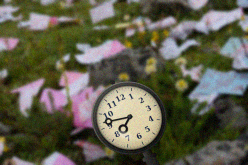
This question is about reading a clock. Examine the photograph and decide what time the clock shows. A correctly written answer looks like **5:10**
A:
**7:47**
